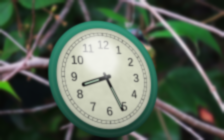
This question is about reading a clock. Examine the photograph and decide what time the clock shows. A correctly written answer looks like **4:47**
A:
**8:26**
